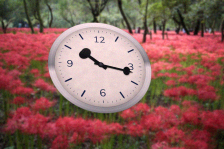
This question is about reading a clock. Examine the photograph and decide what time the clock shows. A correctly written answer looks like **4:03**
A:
**10:17**
